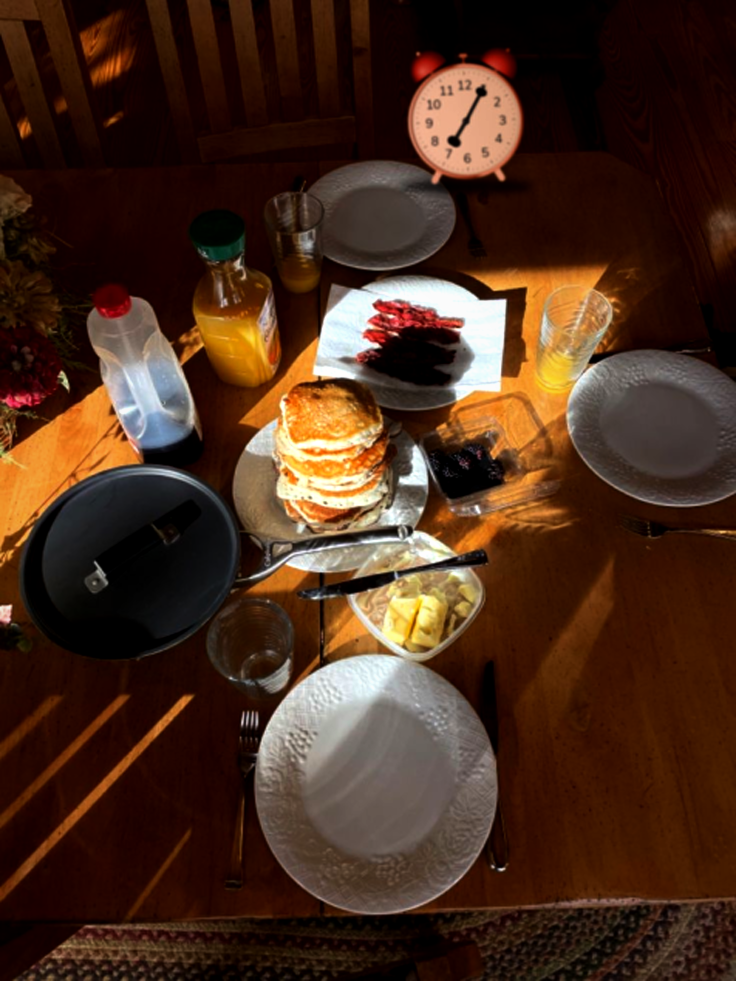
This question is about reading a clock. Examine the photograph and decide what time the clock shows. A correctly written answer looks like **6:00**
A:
**7:05**
